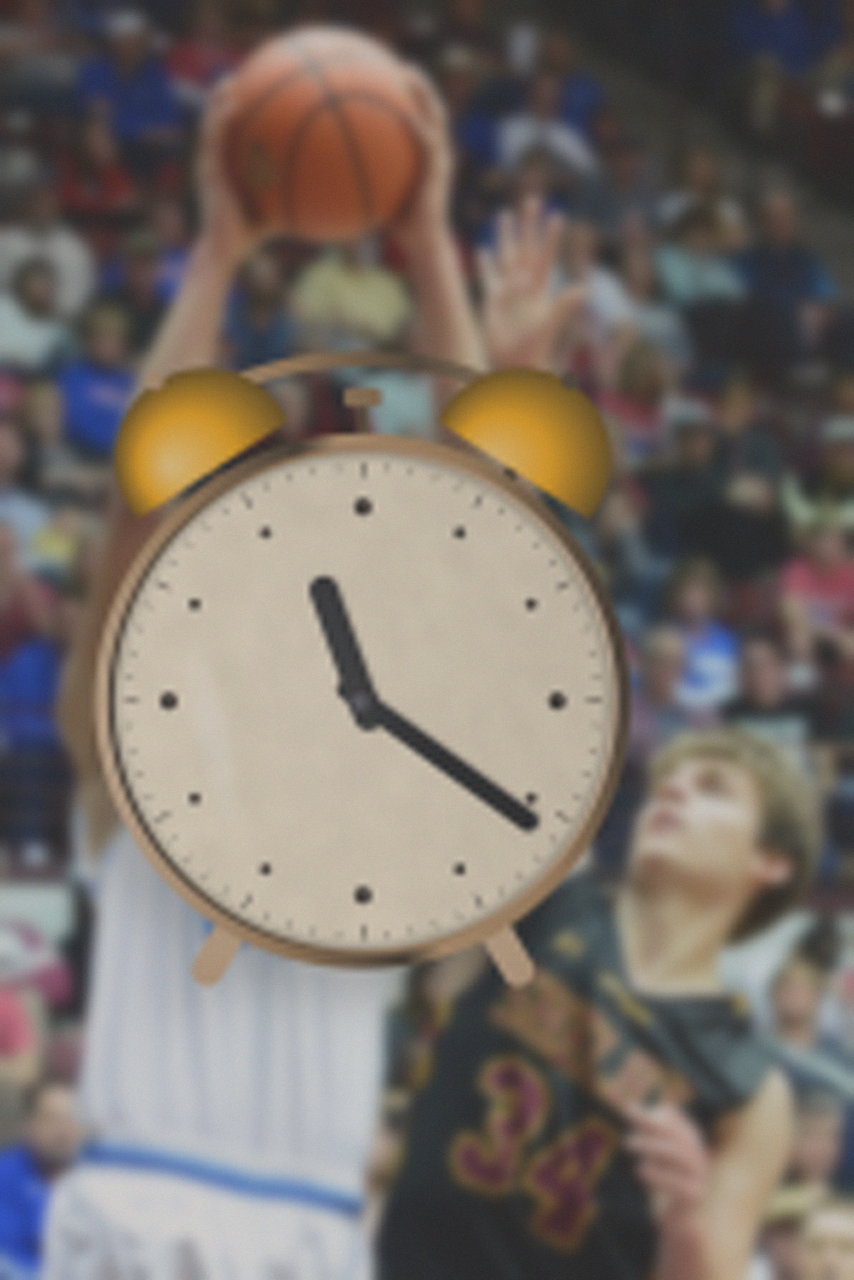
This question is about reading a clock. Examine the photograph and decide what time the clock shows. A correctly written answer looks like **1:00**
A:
**11:21**
